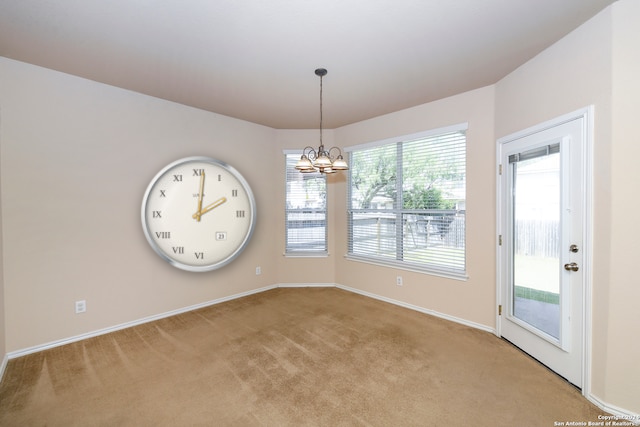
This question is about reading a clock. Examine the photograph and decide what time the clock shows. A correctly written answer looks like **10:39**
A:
**2:01**
